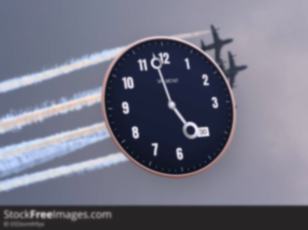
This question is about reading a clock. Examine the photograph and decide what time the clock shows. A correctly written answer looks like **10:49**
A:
**4:58**
